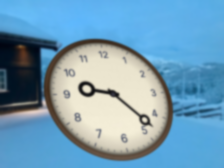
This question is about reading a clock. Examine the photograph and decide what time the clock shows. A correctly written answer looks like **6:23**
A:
**9:23**
